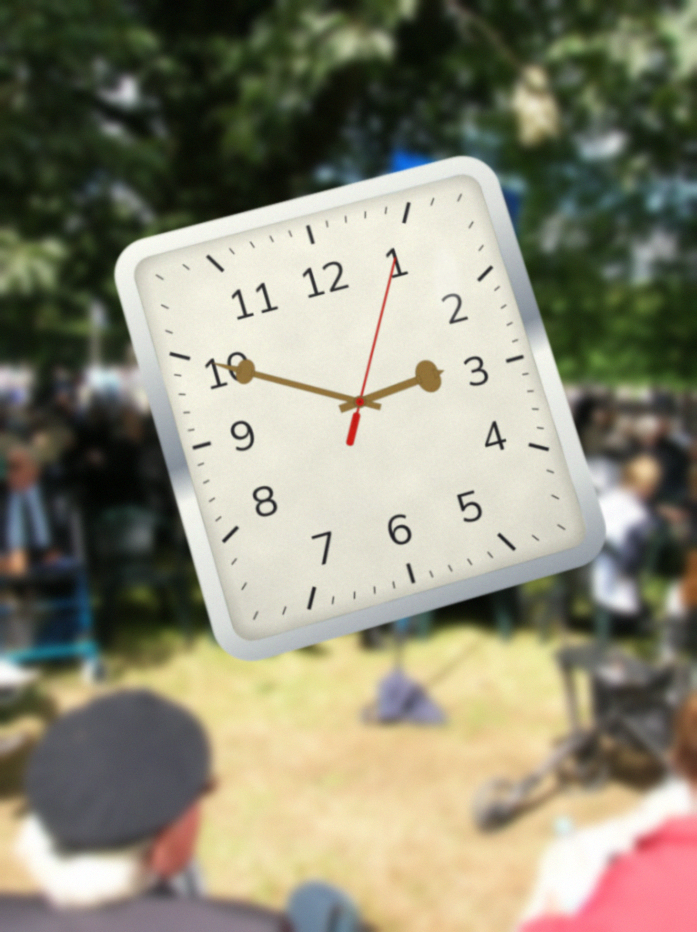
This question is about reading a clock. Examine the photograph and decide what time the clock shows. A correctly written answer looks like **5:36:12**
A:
**2:50:05**
